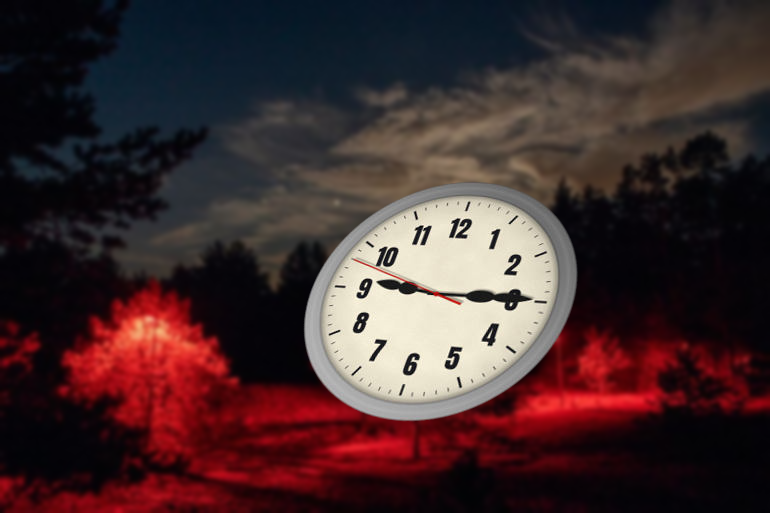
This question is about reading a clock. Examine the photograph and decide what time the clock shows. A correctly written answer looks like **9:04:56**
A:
**9:14:48**
